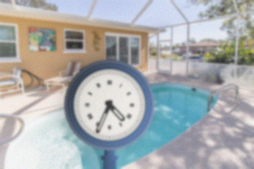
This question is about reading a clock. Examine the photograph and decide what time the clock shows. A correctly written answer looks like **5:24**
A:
**4:34**
